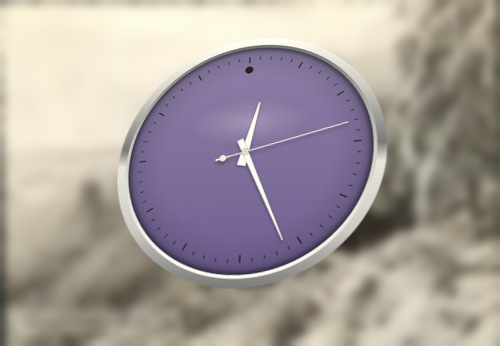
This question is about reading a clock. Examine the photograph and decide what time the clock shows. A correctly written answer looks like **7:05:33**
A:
**12:26:13**
